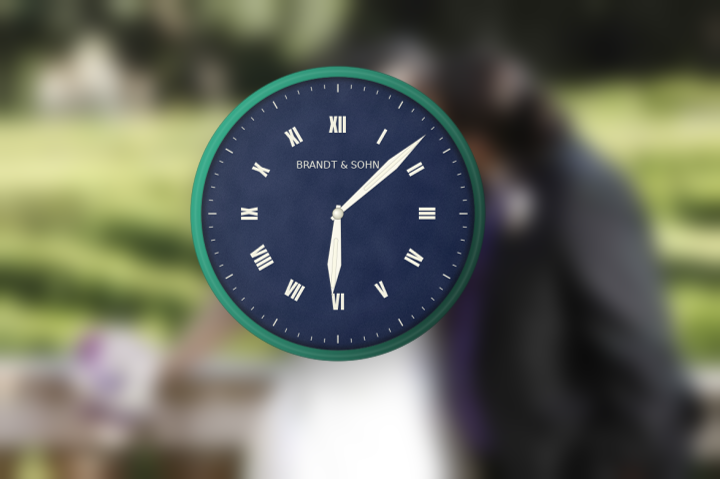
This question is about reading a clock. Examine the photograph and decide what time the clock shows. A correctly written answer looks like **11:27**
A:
**6:08**
